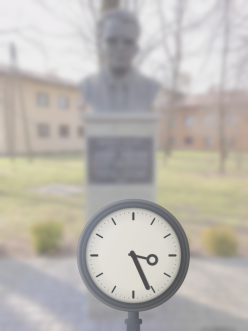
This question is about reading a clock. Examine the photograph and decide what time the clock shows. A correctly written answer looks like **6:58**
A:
**3:26**
